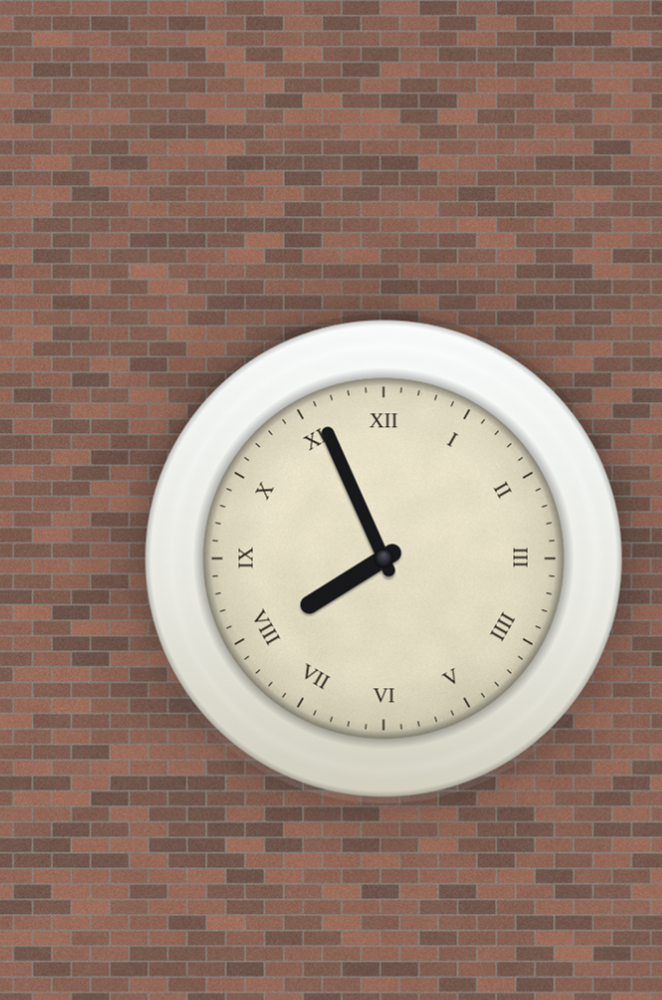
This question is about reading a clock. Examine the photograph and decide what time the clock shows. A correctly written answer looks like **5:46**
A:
**7:56**
